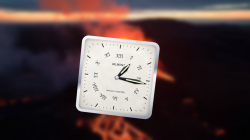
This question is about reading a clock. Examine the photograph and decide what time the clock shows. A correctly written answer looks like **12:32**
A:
**1:16**
